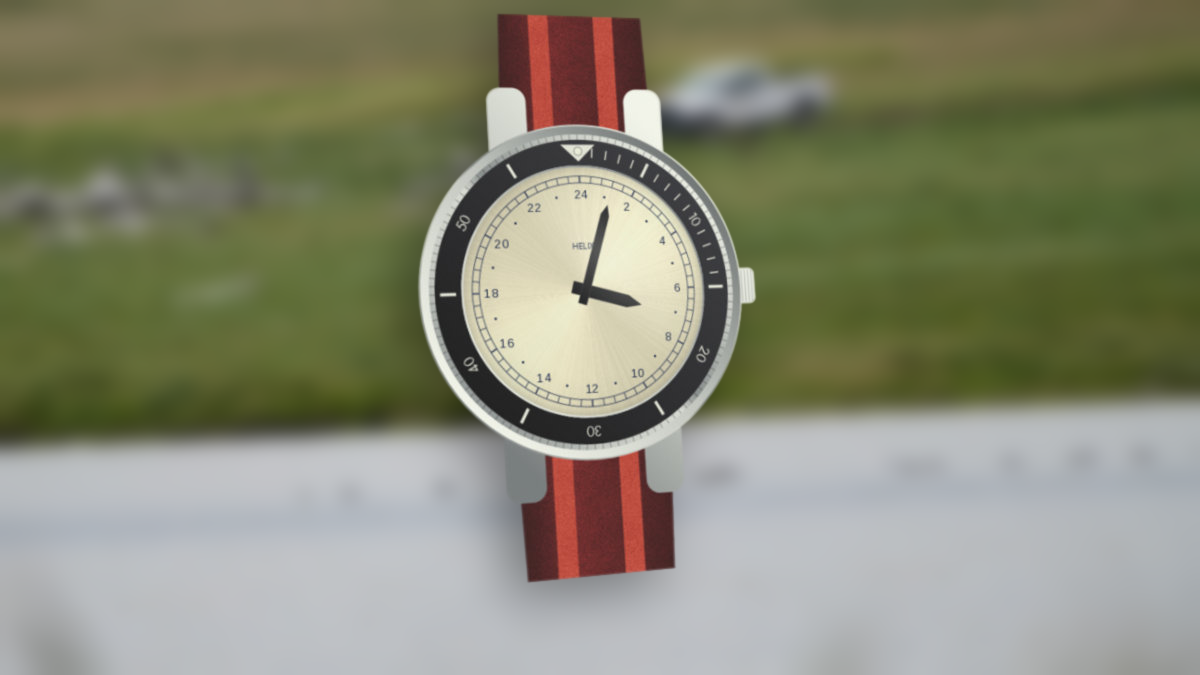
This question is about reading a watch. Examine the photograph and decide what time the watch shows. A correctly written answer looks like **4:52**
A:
**7:03**
